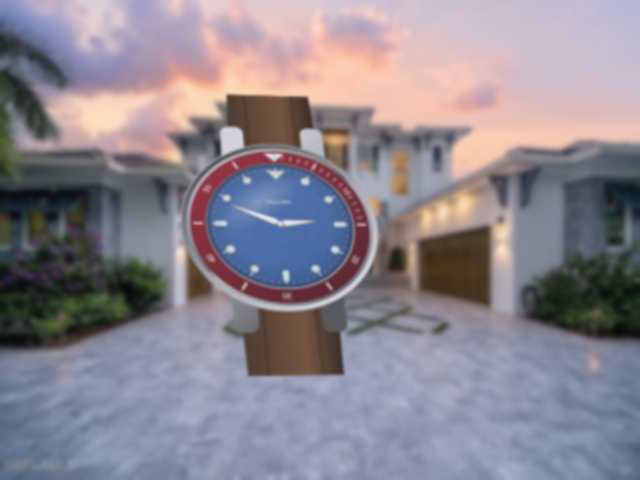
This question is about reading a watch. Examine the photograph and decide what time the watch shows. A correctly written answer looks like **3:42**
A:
**2:49**
